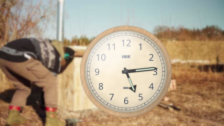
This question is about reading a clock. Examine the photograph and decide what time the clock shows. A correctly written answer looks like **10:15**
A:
**5:14**
